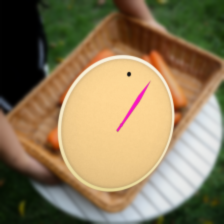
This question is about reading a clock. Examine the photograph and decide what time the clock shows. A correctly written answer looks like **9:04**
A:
**1:05**
